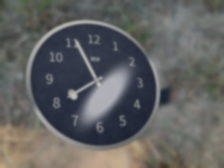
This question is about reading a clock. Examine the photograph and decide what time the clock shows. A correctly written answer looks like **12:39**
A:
**7:56**
